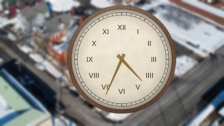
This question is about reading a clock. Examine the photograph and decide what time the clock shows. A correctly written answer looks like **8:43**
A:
**4:34**
